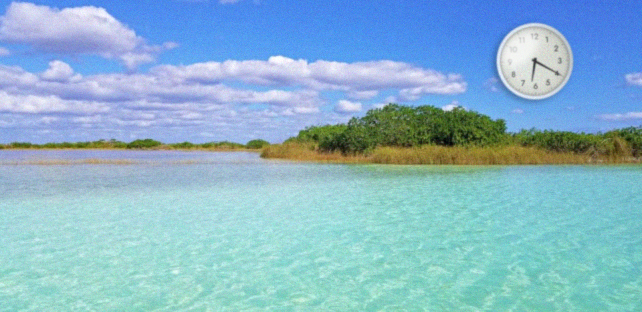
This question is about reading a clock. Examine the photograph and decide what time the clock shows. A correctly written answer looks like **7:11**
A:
**6:20**
